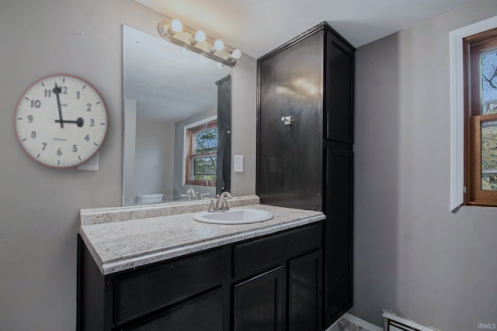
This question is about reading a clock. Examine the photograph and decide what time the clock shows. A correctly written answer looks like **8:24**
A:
**2:58**
